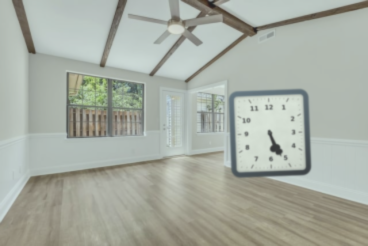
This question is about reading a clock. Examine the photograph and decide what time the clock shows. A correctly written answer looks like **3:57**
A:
**5:26**
